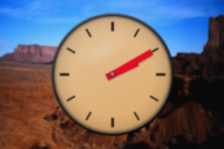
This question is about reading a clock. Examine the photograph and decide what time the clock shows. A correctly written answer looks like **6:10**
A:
**2:10**
